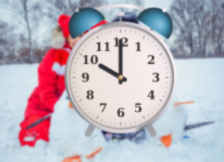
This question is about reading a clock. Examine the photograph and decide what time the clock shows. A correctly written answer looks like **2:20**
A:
**10:00**
